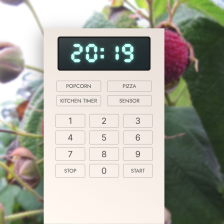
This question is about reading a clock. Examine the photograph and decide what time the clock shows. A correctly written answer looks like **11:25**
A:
**20:19**
